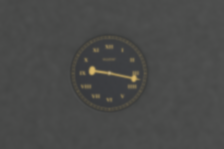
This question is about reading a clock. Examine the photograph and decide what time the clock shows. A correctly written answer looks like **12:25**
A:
**9:17**
